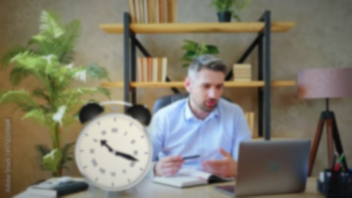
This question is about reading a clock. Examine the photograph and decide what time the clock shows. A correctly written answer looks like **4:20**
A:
**10:18**
